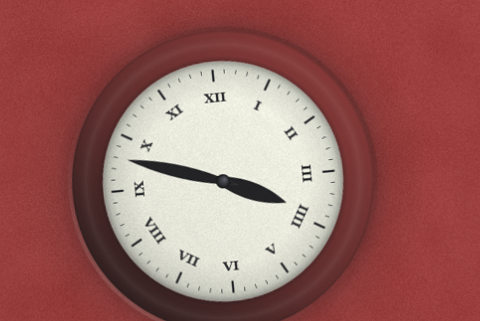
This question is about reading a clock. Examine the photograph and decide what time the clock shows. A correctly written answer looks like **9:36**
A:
**3:48**
